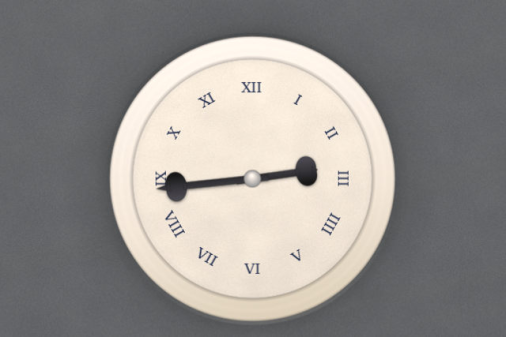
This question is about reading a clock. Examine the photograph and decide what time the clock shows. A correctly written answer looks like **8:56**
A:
**2:44**
